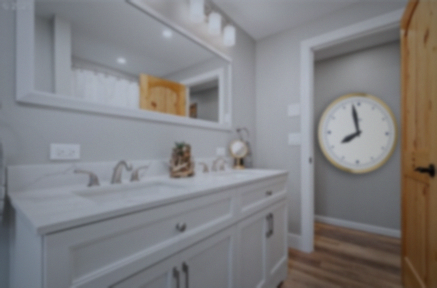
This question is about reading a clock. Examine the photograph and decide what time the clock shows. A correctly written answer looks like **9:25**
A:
**7:58**
